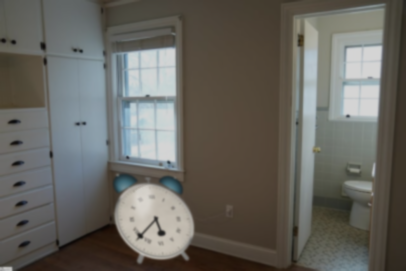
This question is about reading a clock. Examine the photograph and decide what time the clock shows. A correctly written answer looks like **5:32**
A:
**5:38**
